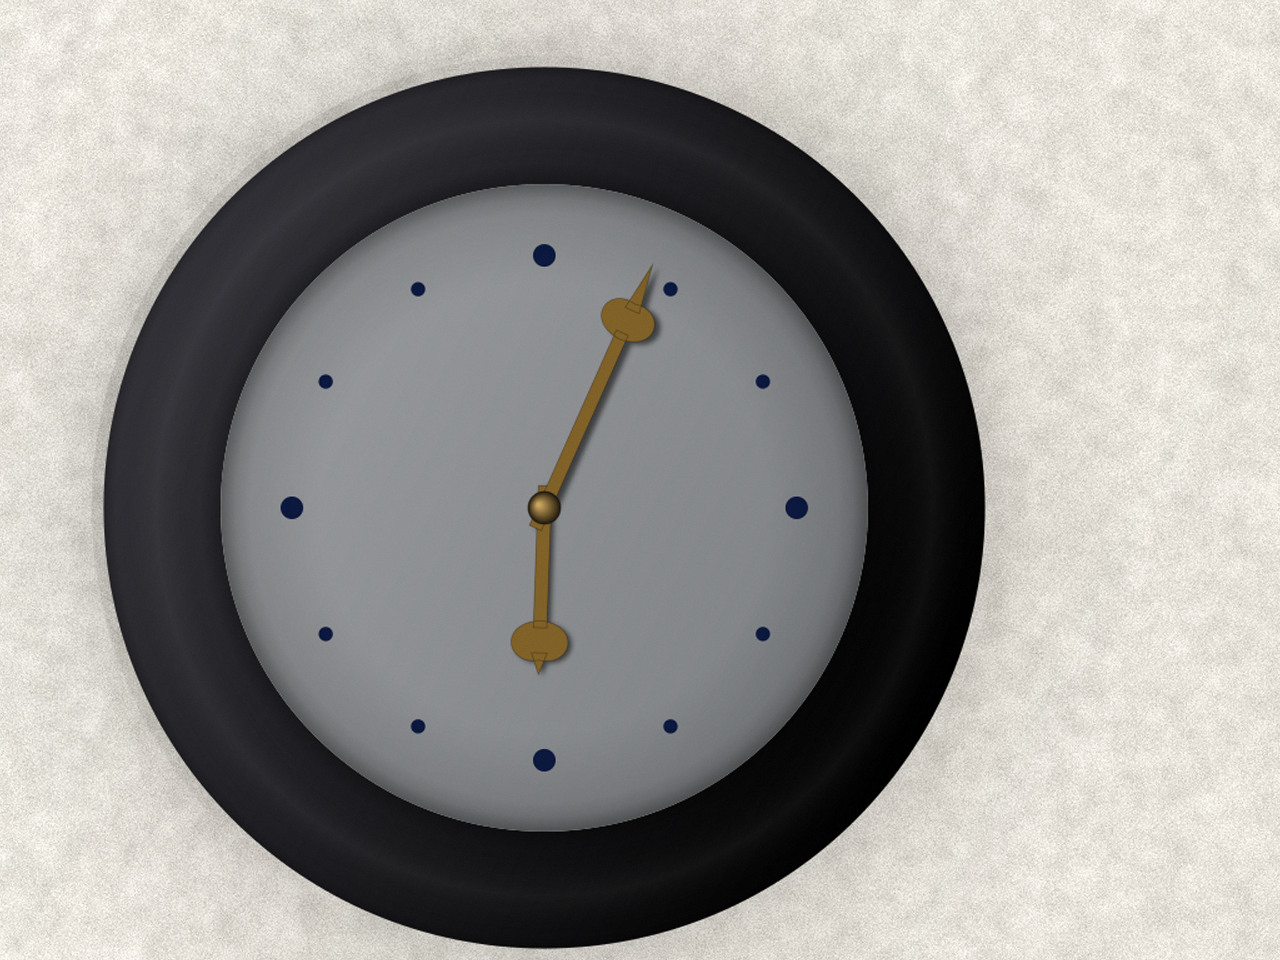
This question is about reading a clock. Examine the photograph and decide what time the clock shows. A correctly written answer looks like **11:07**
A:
**6:04**
